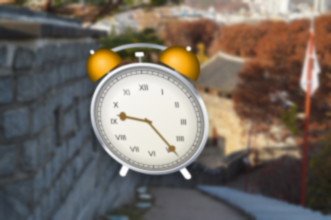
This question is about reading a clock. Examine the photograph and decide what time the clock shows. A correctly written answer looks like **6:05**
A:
**9:24**
